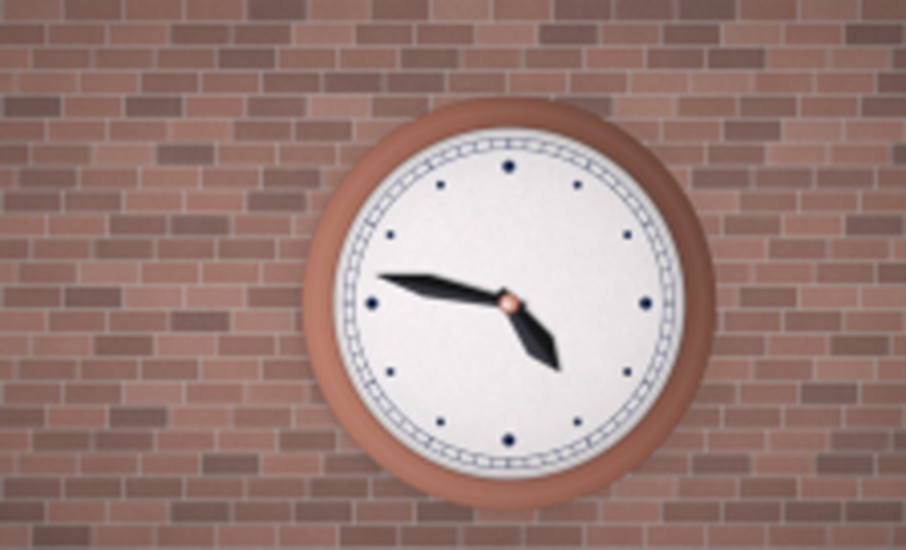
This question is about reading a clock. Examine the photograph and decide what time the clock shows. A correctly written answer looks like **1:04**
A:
**4:47**
